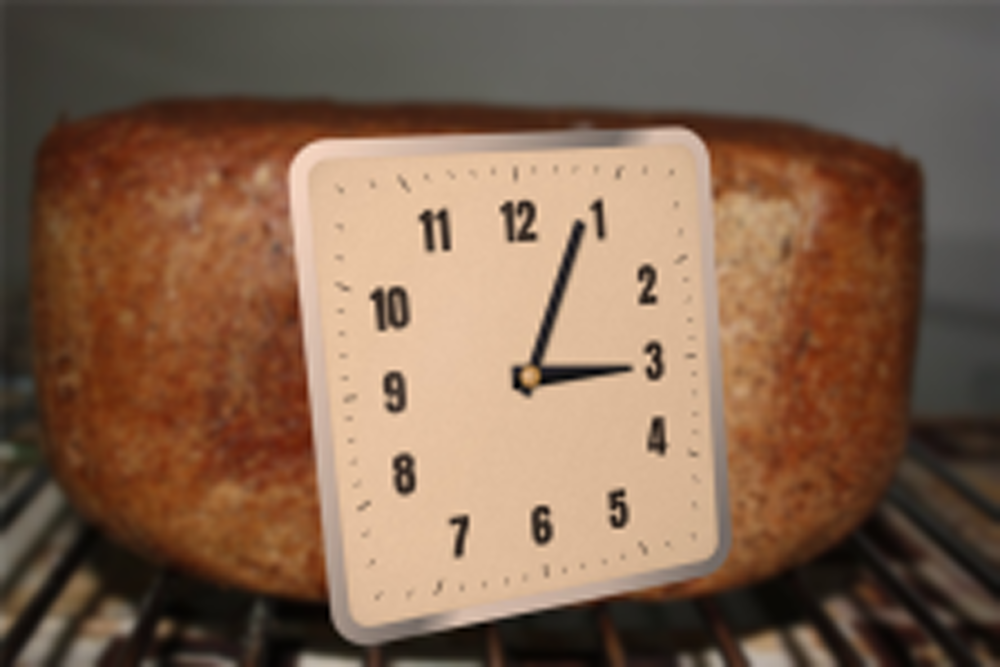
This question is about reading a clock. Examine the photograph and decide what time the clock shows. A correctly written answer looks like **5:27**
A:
**3:04**
